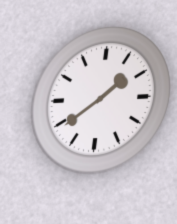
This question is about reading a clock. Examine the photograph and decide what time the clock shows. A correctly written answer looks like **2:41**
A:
**1:39**
